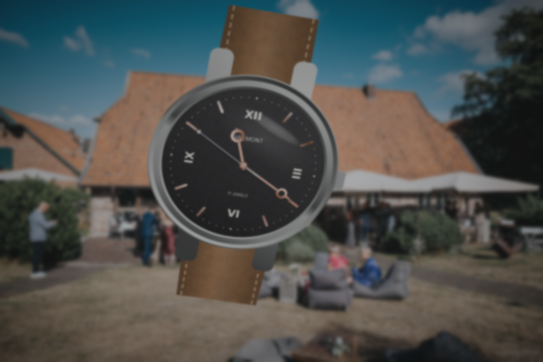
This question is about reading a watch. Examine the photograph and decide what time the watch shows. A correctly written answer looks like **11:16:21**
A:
**11:19:50**
